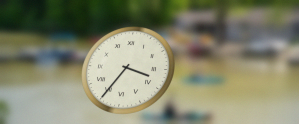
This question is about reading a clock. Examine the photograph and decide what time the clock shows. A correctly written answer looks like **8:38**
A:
**3:35**
